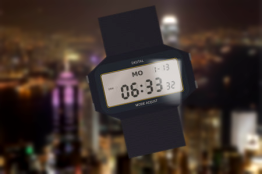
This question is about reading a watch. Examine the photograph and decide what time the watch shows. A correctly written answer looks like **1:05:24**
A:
**6:33:32**
